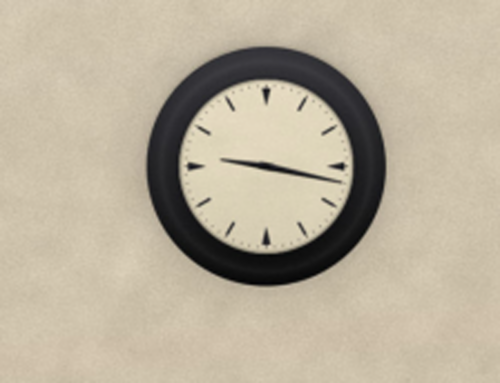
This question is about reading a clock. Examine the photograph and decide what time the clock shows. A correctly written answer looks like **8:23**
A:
**9:17**
